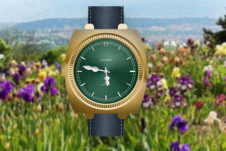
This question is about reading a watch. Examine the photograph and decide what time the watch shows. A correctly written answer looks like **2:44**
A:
**5:47**
